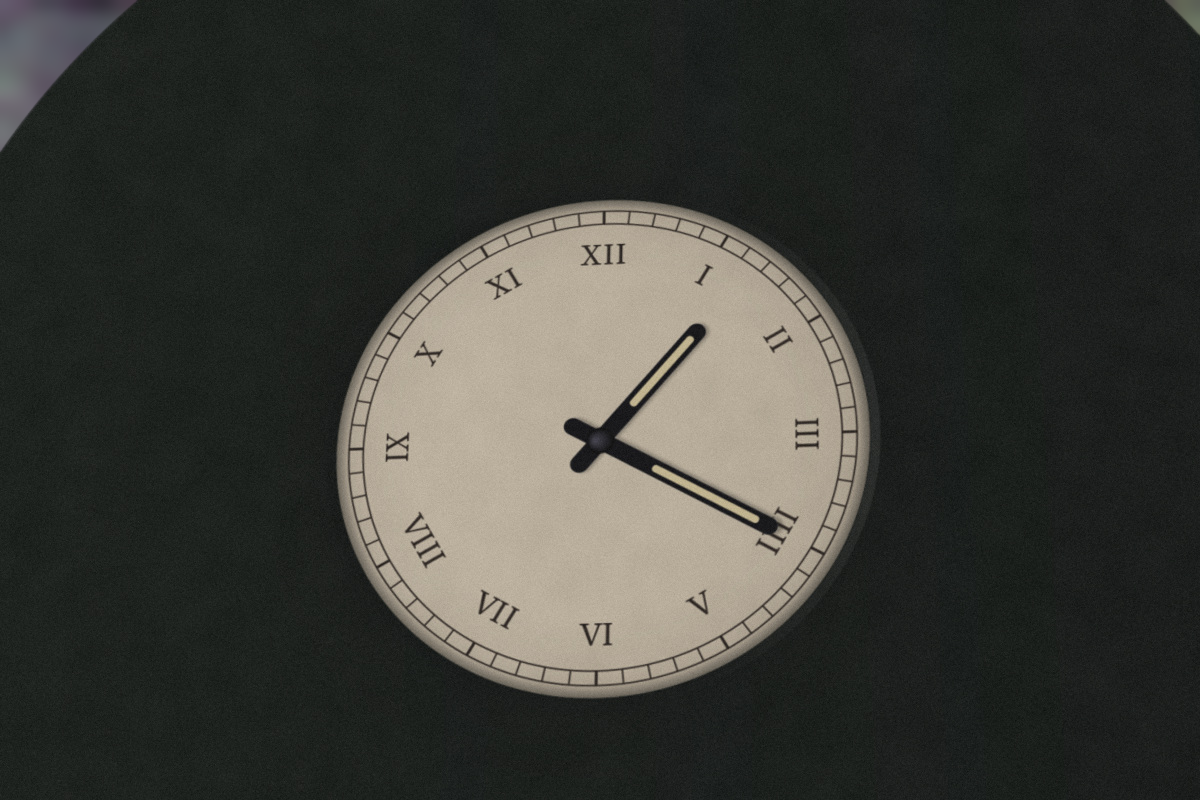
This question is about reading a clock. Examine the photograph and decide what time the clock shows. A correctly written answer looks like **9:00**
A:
**1:20**
